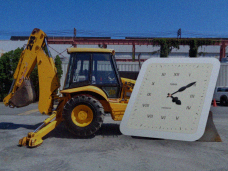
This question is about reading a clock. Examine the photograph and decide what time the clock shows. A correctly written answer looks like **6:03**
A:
**4:09**
